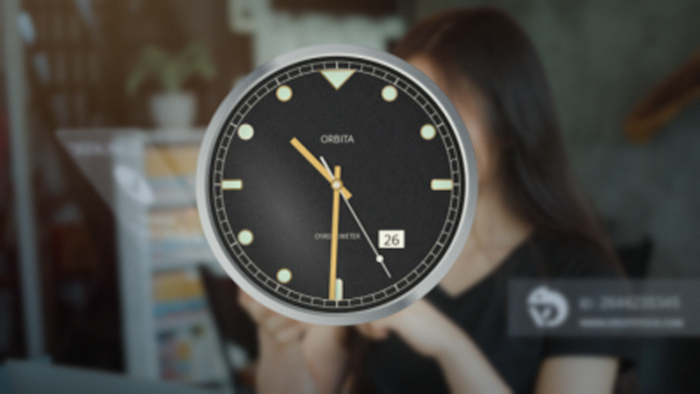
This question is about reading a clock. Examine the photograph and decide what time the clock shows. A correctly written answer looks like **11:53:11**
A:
**10:30:25**
